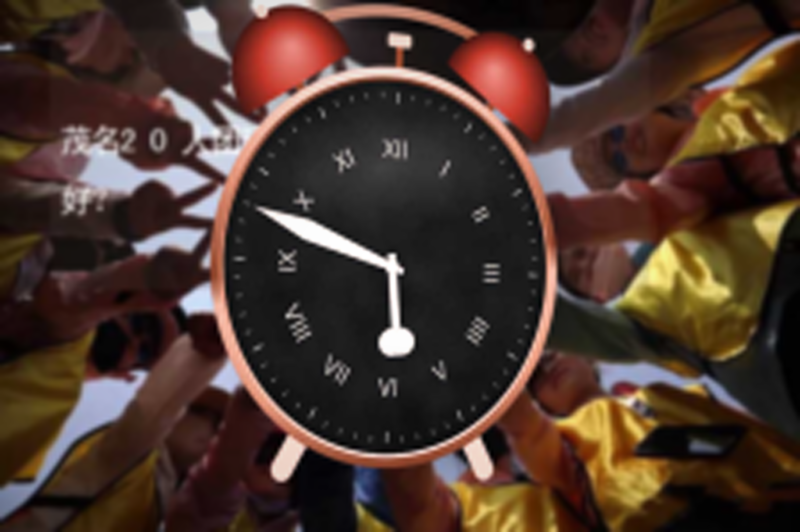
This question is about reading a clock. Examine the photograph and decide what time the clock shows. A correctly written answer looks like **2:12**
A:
**5:48**
